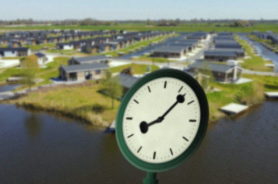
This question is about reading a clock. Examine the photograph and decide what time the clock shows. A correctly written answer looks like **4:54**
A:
**8:07**
